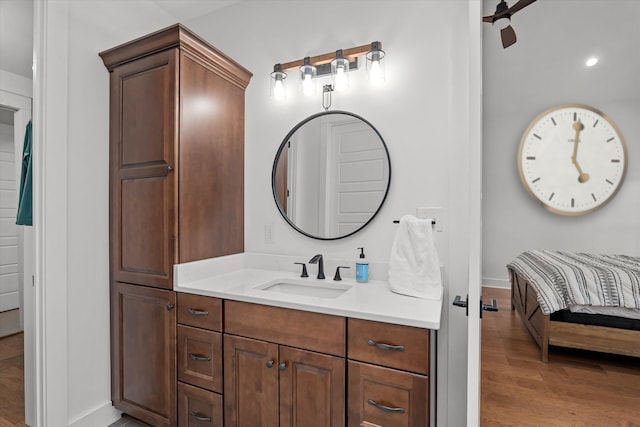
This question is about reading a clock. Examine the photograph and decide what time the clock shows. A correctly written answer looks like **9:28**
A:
**5:01**
